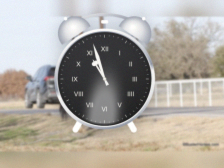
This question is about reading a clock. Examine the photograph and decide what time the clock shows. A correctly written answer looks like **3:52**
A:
**10:57**
